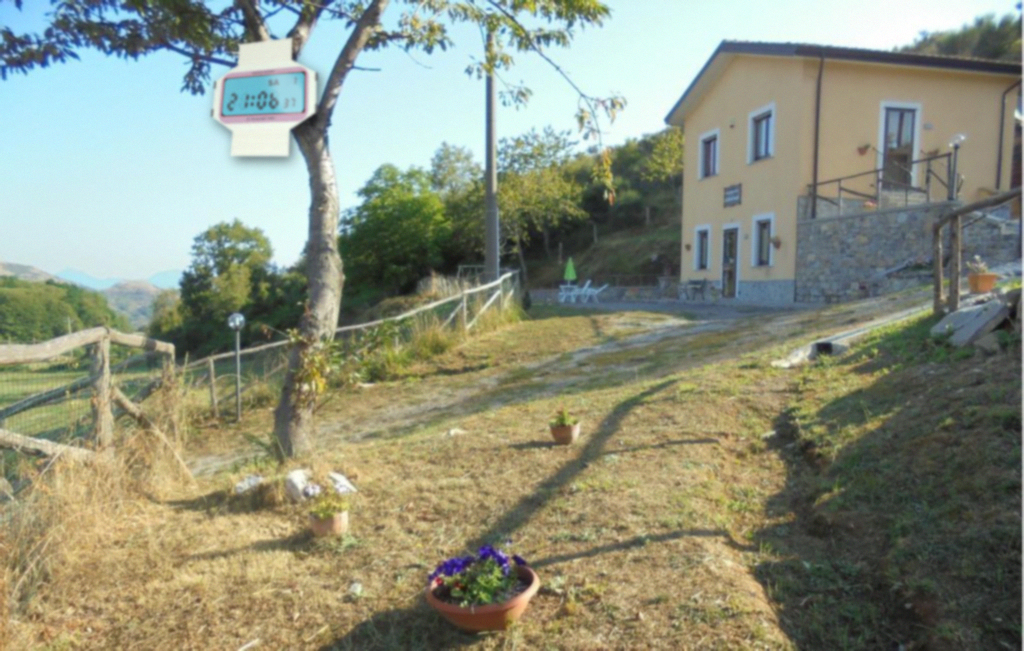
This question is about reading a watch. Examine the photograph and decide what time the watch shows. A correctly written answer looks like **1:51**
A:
**21:06**
